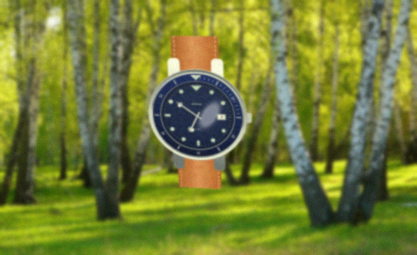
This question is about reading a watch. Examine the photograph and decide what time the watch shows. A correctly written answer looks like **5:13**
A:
**6:51**
